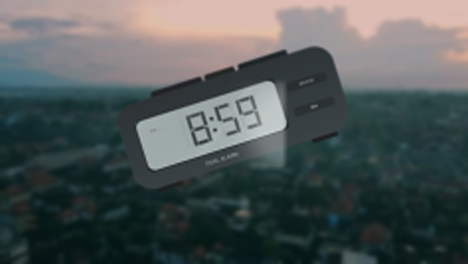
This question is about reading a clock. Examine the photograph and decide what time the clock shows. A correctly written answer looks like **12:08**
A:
**8:59**
